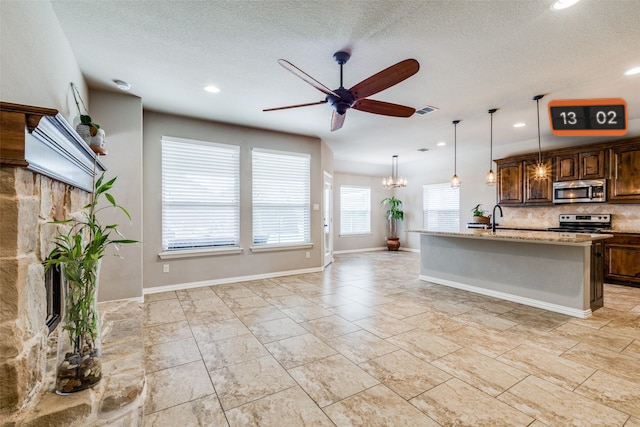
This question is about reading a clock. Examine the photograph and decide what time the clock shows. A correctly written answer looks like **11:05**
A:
**13:02**
